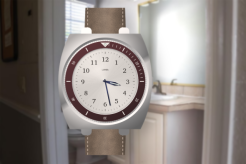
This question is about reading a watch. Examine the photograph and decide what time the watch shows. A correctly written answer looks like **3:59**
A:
**3:28**
